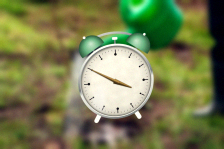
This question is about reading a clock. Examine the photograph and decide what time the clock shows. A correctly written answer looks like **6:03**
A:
**3:50**
